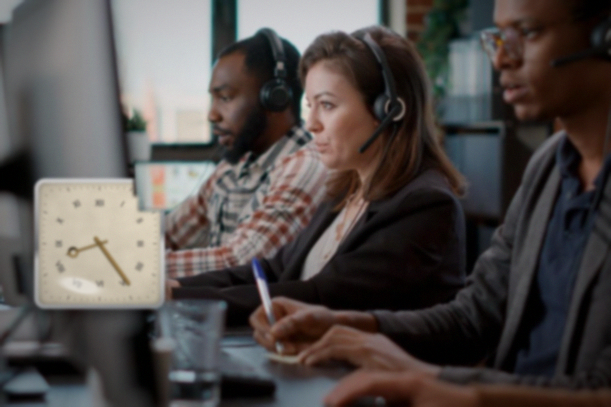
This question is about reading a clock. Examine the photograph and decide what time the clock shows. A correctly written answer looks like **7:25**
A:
**8:24**
